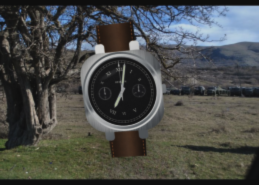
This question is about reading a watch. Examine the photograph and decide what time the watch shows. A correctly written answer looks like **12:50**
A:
**7:02**
